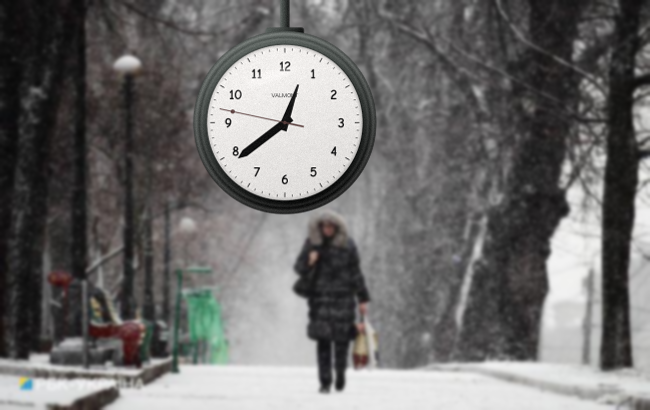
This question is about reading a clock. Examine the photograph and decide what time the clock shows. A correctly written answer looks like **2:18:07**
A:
**12:38:47**
